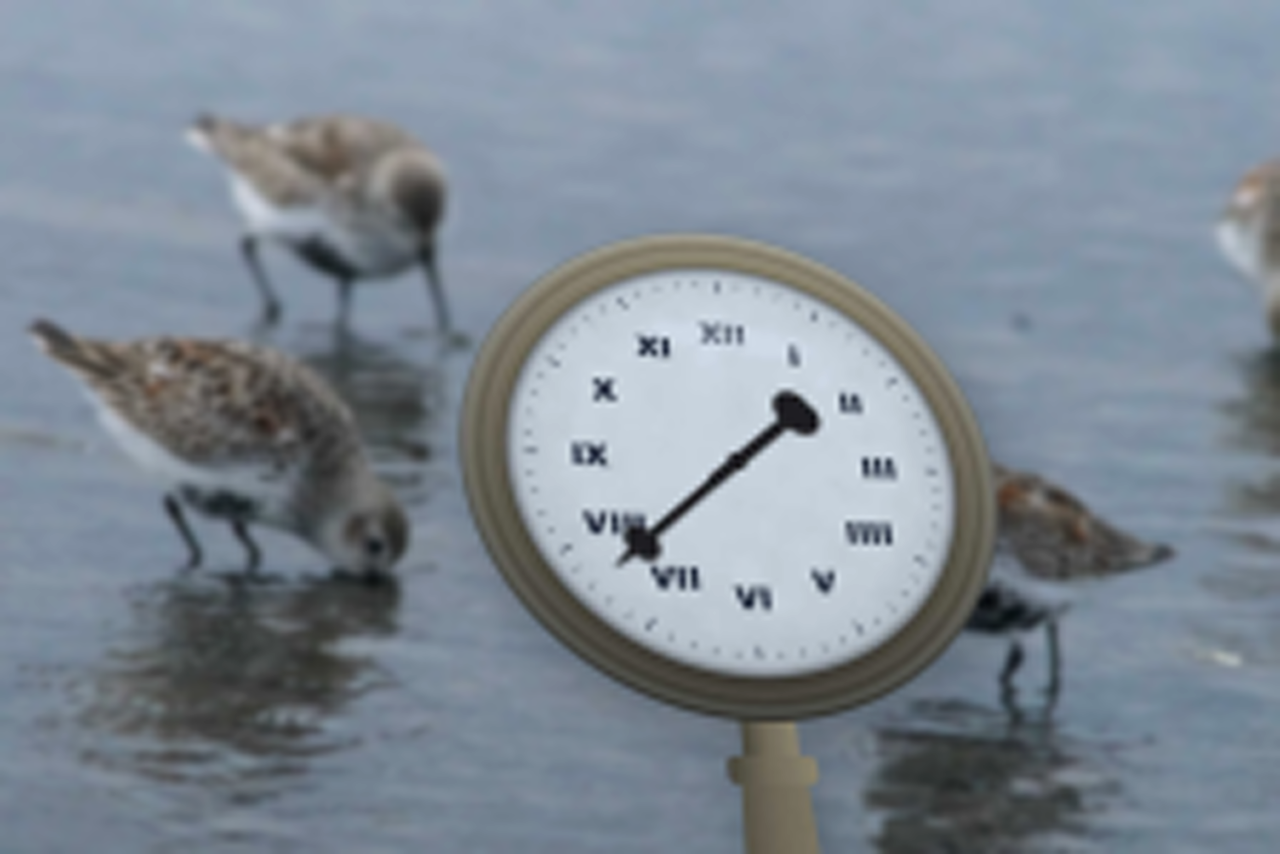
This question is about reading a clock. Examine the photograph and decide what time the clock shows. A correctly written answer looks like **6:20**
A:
**1:38**
